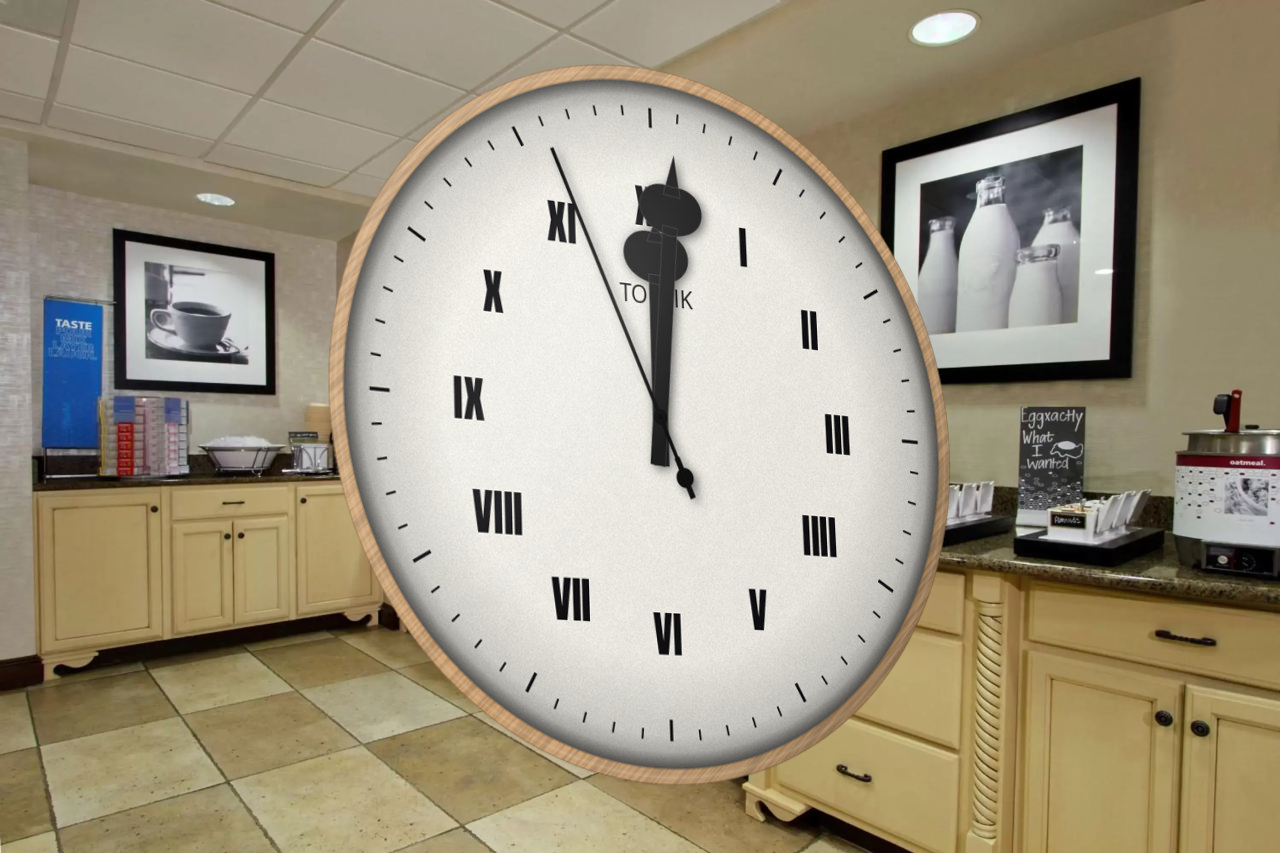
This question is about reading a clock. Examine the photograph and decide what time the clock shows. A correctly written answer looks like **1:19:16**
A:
**12:00:56**
